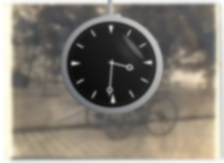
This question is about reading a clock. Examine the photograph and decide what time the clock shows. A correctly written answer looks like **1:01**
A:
**3:31**
